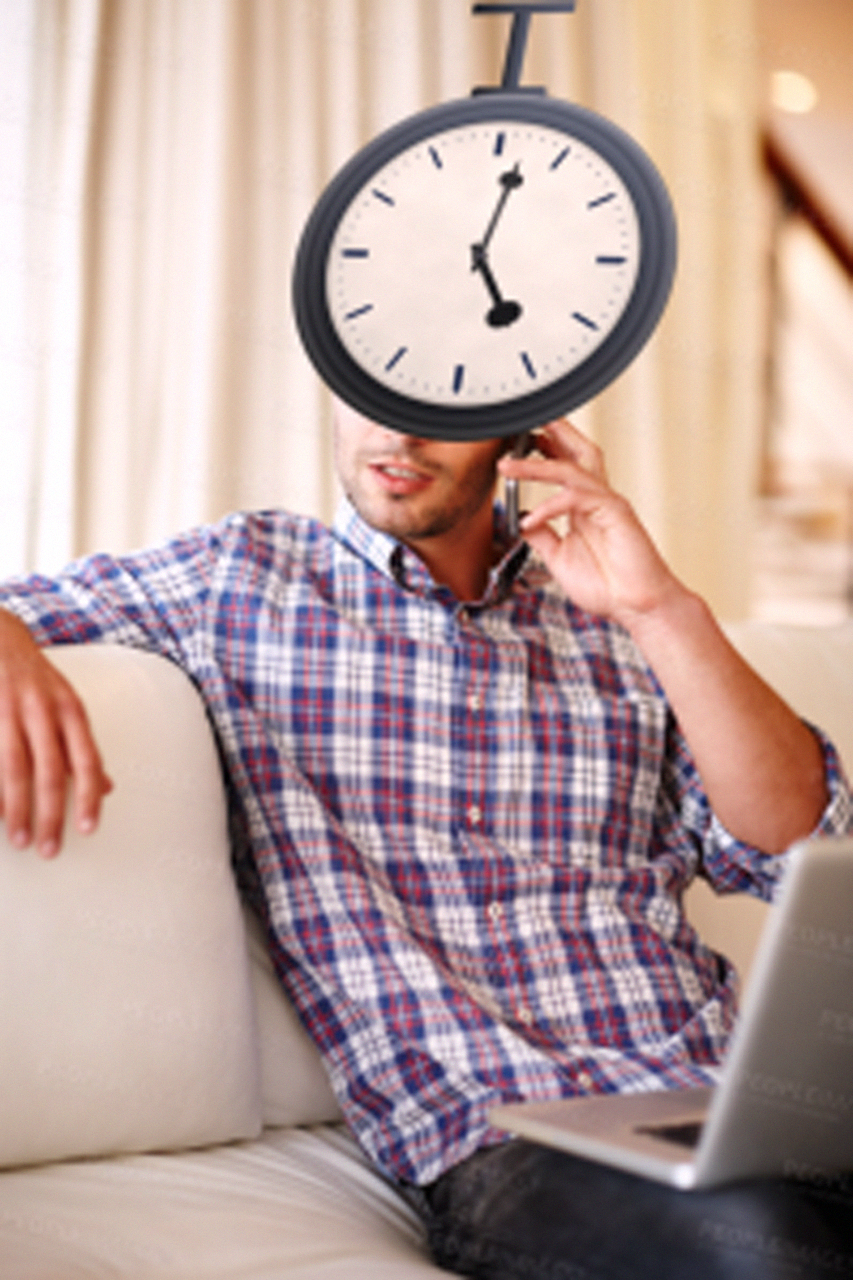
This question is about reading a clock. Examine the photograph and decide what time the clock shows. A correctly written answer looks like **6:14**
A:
**5:02**
